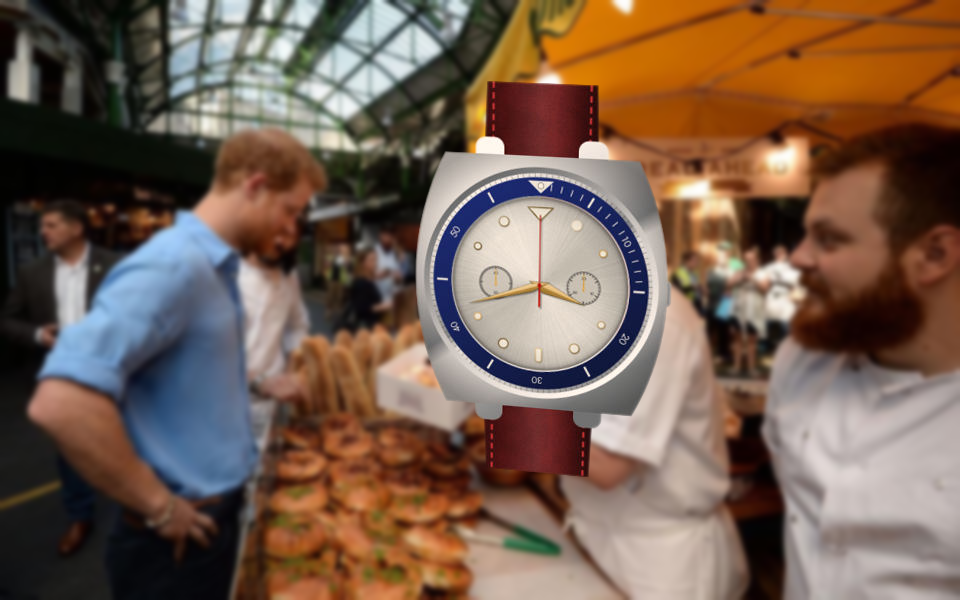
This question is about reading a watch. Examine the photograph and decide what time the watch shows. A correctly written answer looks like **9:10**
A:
**3:42**
